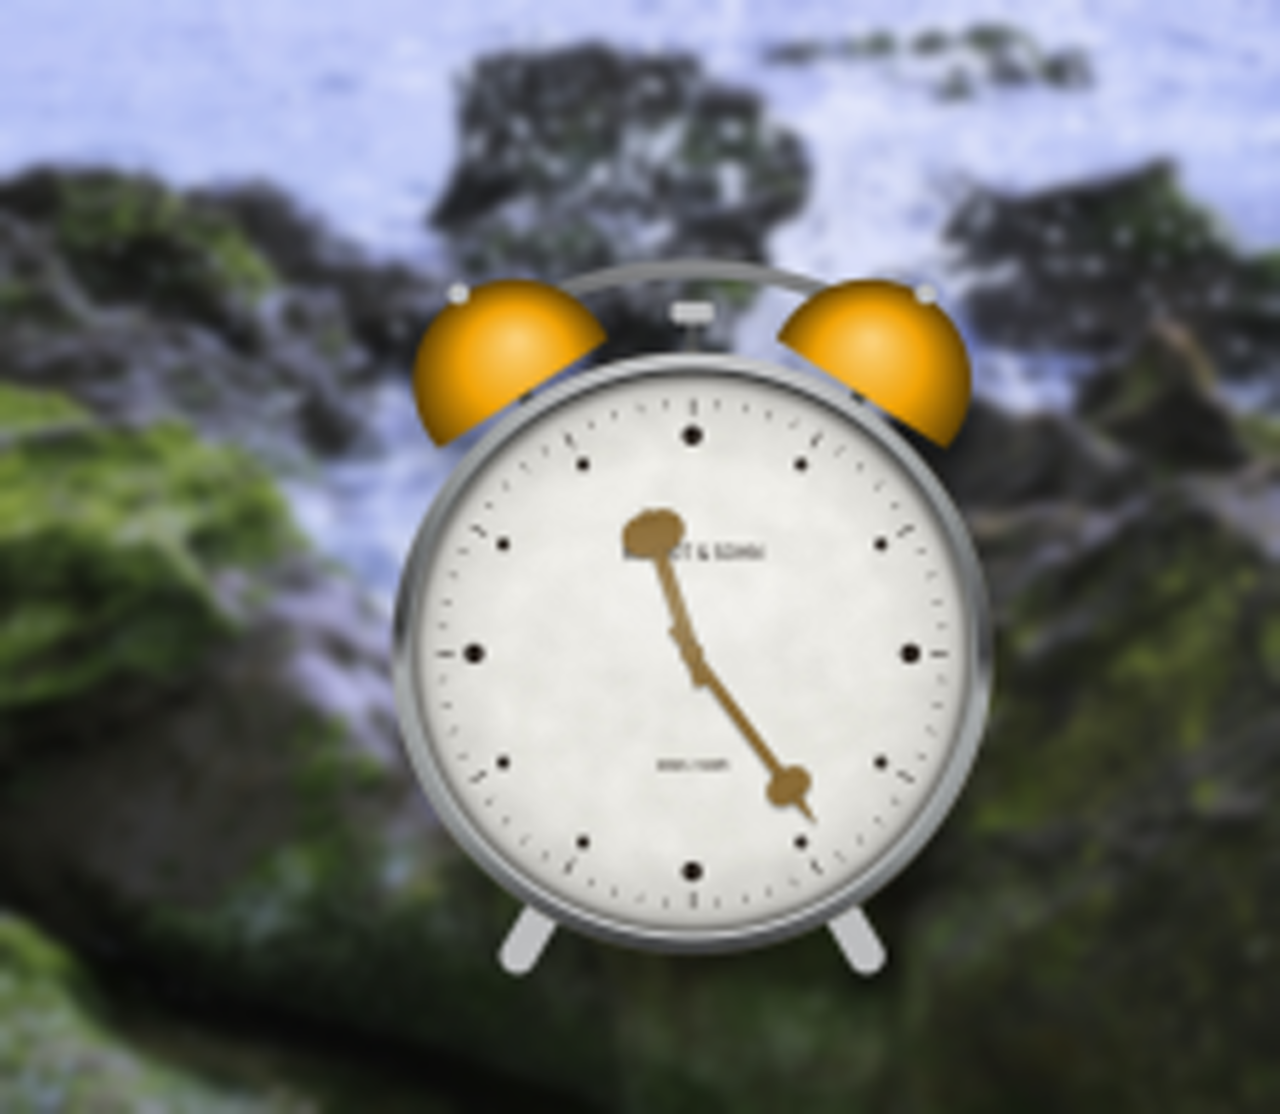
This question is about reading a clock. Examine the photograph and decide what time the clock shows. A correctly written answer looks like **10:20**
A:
**11:24**
